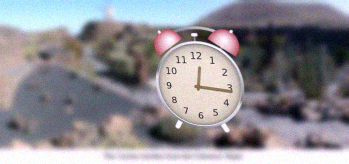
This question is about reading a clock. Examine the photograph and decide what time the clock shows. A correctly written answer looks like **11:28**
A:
**12:16**
